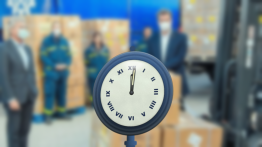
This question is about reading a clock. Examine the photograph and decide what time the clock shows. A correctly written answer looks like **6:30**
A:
**12:01**
